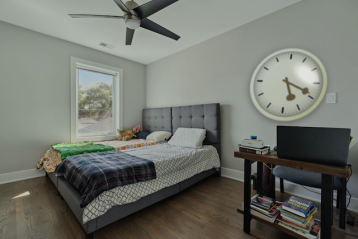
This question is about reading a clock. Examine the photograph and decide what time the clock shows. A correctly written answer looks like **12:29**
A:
**5:19**
